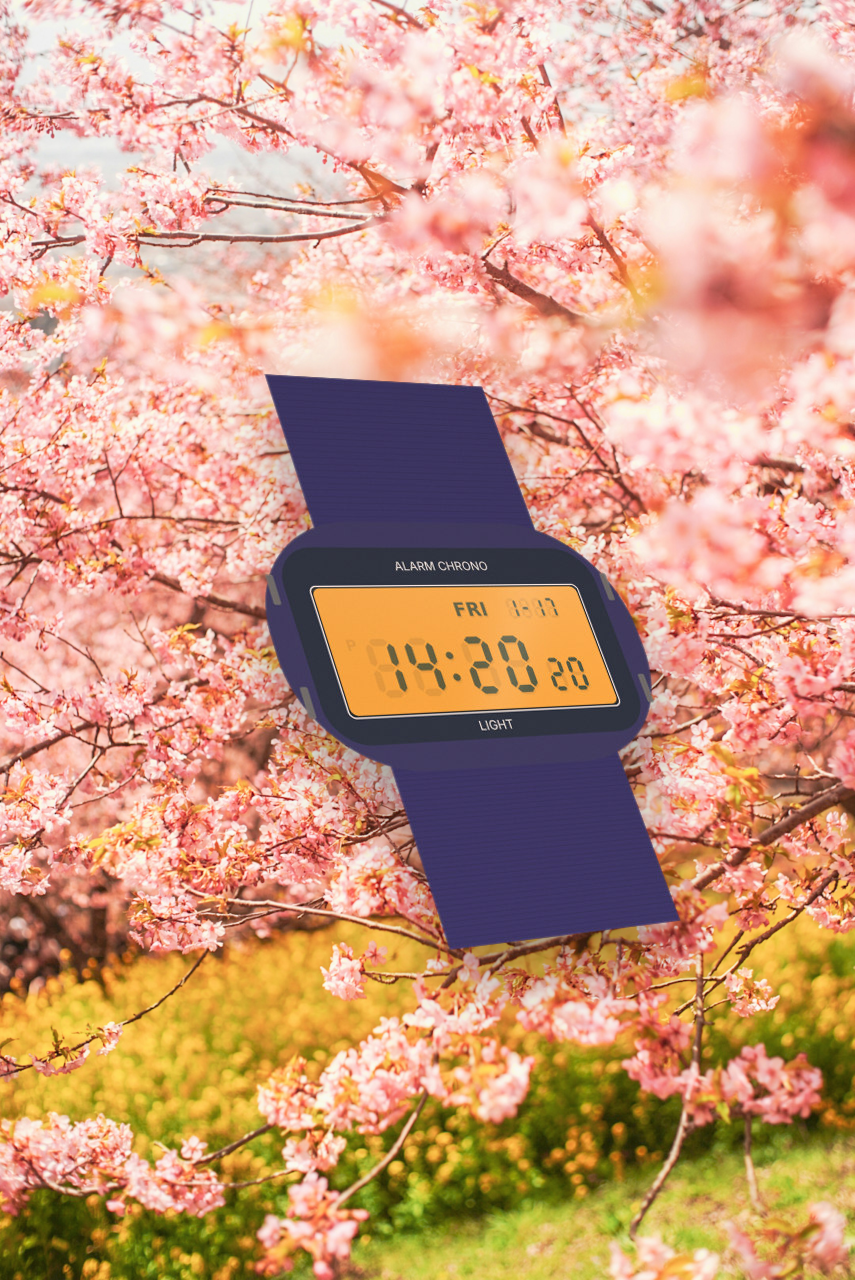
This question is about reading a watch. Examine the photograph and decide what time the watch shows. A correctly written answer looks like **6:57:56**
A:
**14:20:20**
